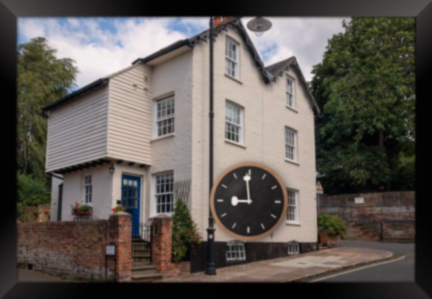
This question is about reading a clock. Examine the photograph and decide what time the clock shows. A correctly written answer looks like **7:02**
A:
**8:59**
